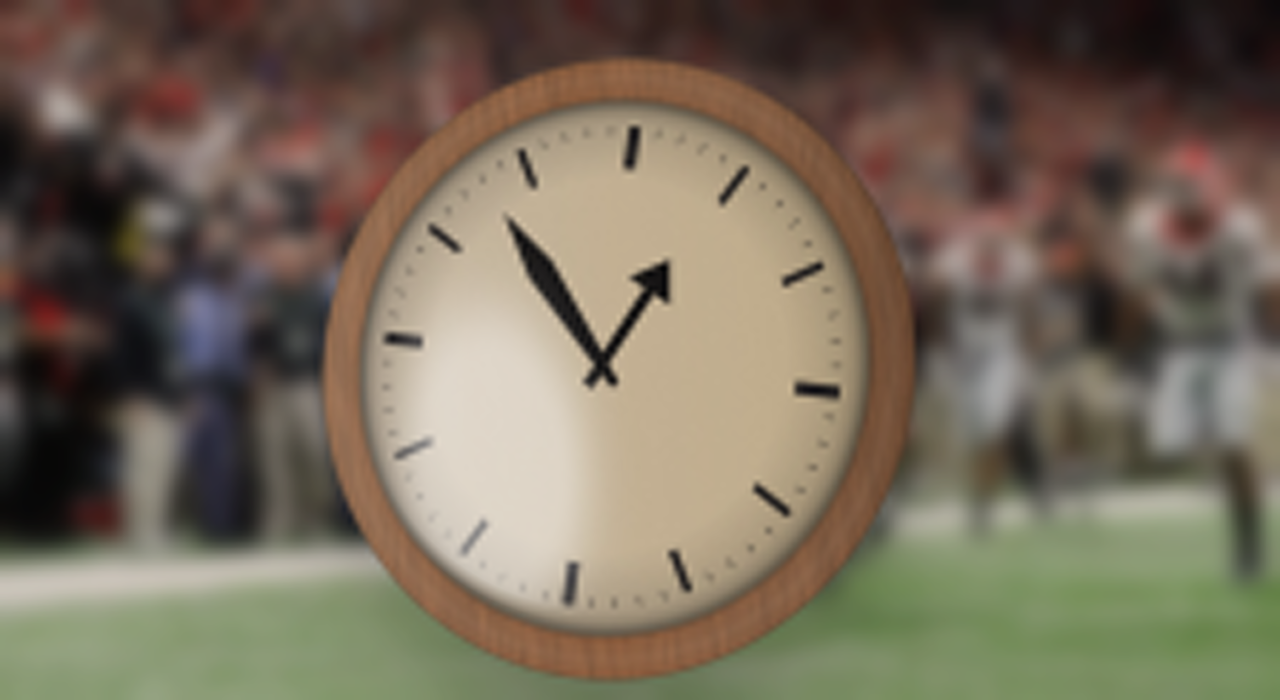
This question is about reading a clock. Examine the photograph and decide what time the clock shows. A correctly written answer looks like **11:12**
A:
**12:53**
